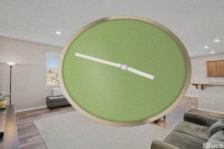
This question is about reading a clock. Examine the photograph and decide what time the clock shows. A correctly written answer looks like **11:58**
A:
**3:48**
